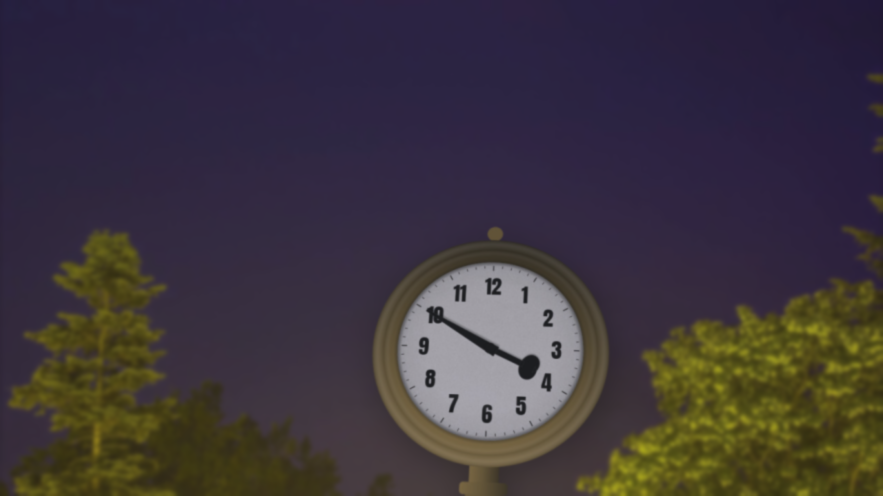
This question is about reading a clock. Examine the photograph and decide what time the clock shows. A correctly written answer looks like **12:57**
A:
**3:50**
